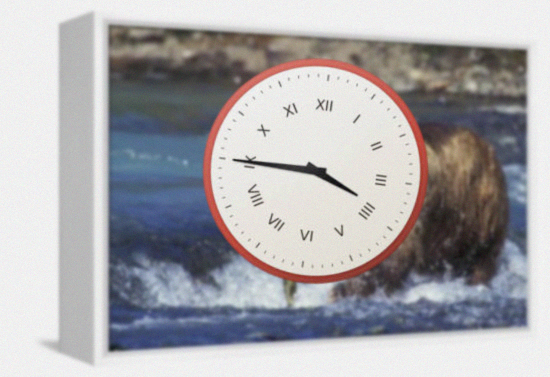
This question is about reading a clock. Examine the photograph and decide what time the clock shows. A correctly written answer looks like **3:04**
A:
**3:45**
